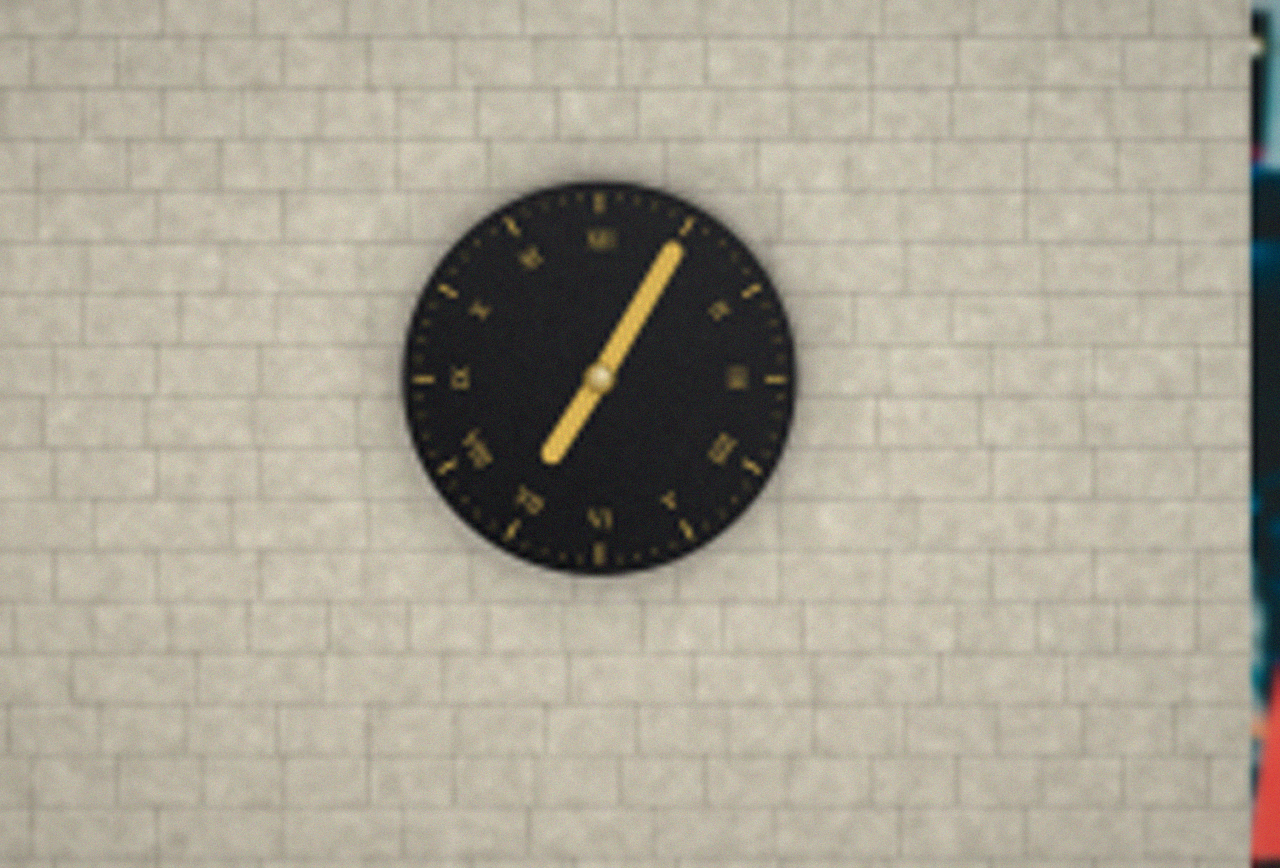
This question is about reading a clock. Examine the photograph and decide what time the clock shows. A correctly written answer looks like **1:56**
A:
**7:05**
